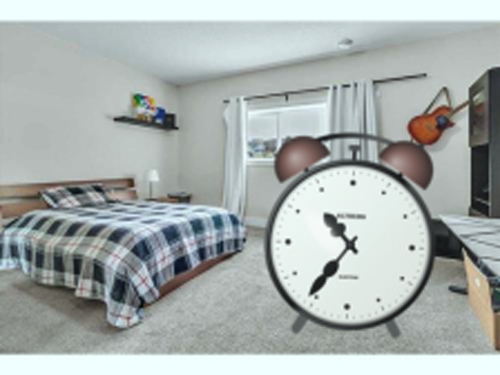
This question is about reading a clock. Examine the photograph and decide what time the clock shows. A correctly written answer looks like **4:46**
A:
**10:36**
